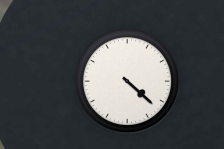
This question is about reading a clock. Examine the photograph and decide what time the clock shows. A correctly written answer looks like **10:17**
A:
**4:22**
